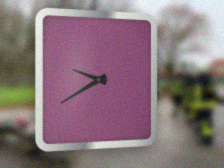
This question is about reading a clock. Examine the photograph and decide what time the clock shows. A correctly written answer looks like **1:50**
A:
**9:40**
